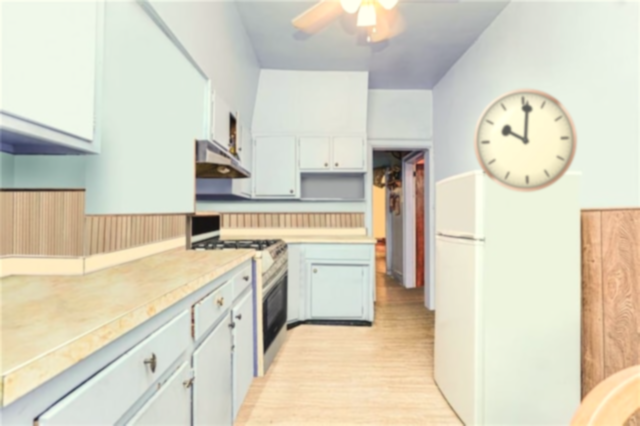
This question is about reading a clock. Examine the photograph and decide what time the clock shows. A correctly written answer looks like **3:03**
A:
**10:01**
